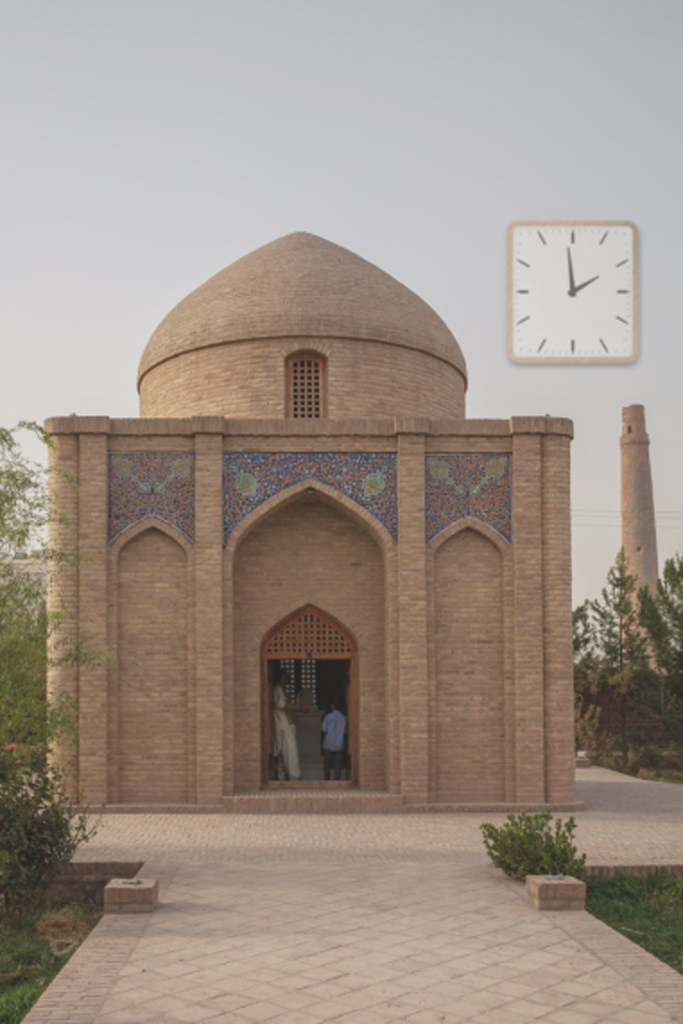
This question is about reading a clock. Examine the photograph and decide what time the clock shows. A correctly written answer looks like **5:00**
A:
**1:59**
